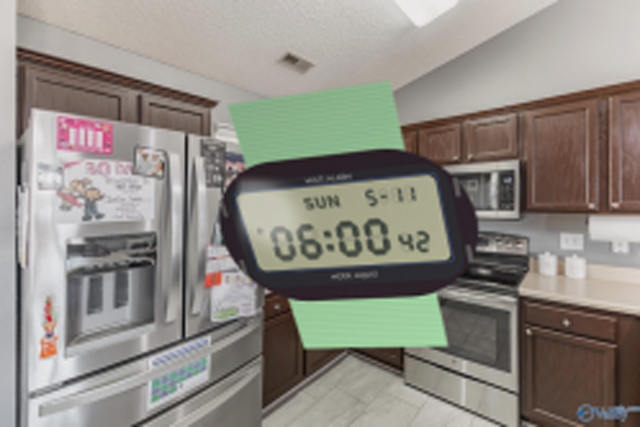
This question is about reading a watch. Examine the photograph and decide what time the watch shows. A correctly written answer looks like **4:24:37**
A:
**6:00:42**
